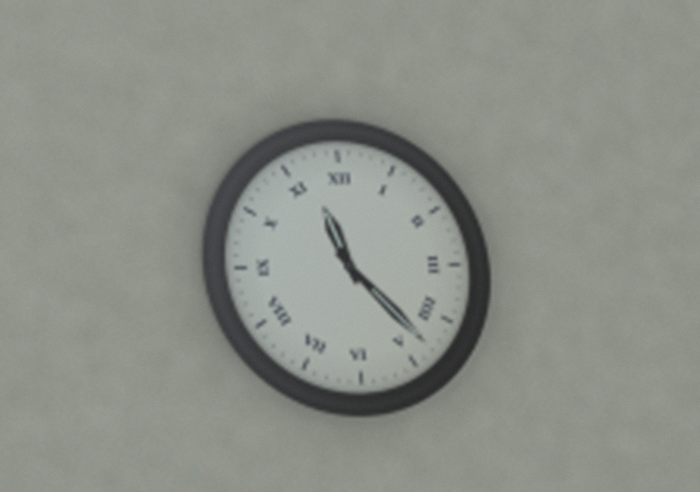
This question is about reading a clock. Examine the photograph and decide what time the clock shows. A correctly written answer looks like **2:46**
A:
**11:23**
